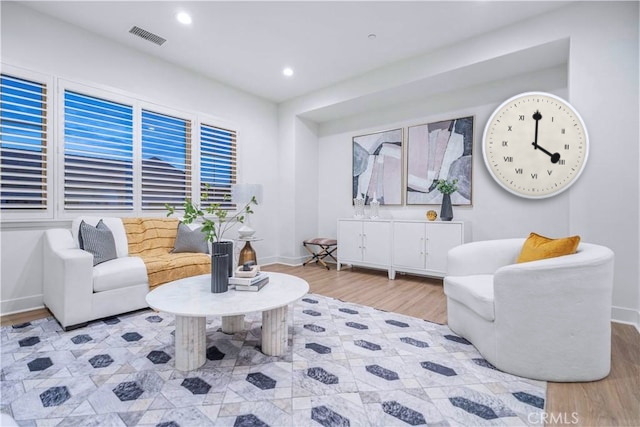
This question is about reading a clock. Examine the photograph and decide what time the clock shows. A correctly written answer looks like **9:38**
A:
**4:00**
